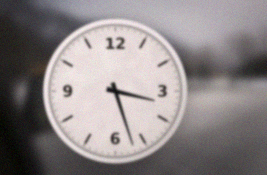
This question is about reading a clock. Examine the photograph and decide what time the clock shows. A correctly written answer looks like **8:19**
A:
**3:27**
